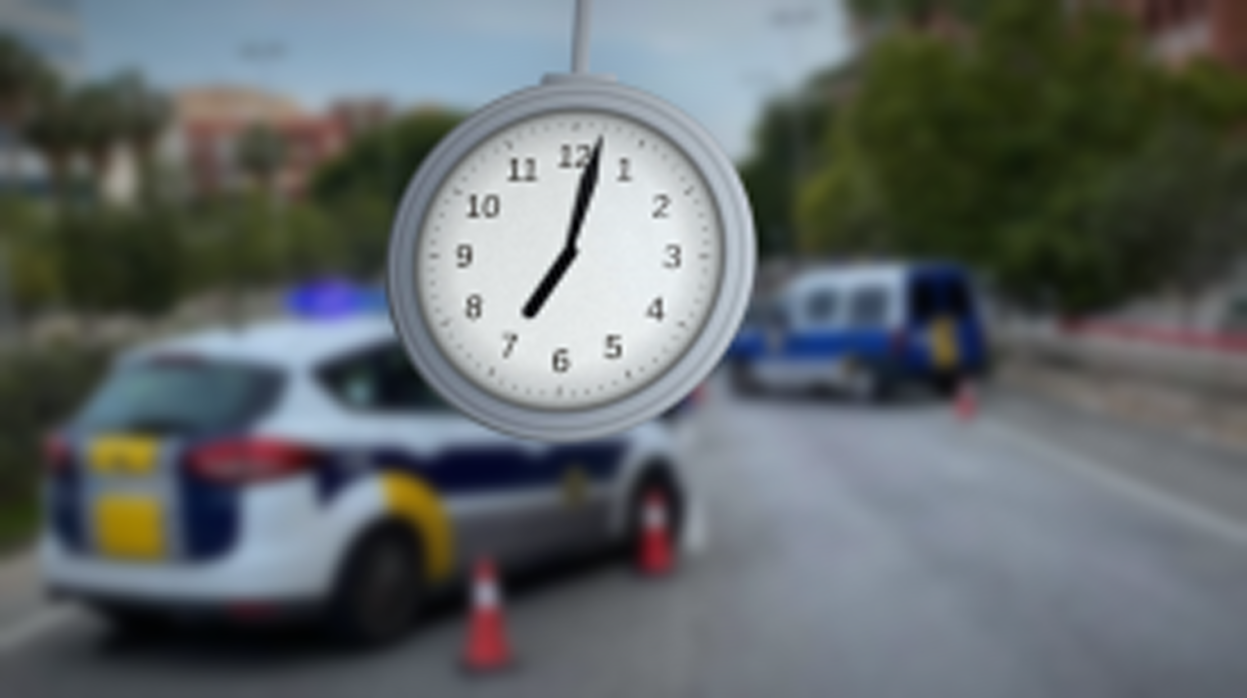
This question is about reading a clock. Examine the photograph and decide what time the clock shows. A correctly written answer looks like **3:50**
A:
**7:02**
